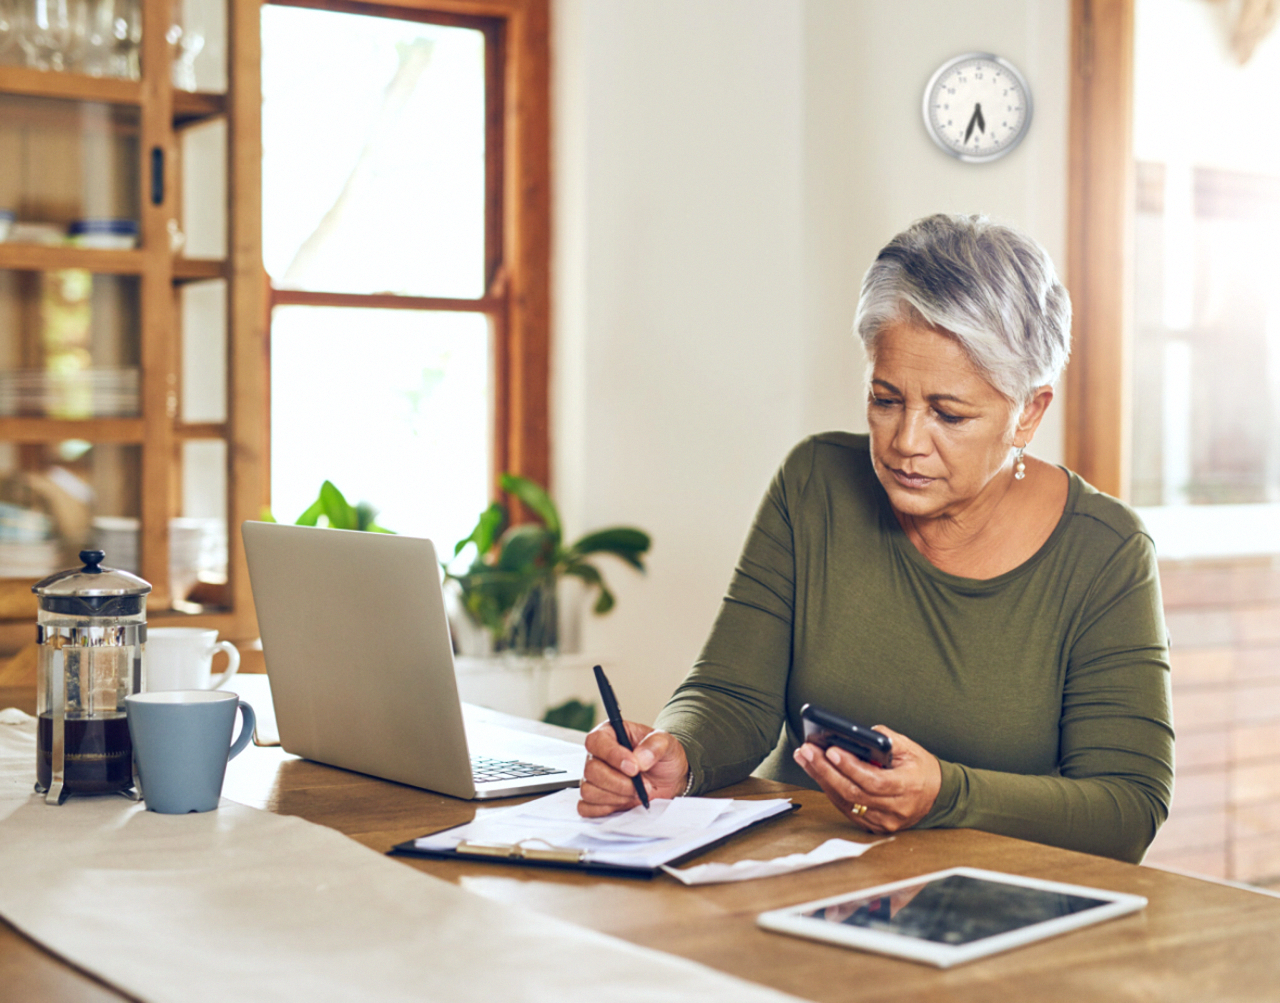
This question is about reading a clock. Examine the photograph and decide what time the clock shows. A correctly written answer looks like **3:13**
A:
**5:33**
